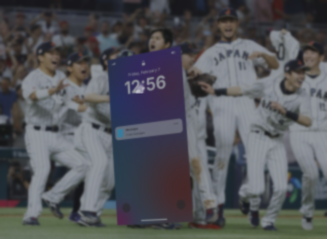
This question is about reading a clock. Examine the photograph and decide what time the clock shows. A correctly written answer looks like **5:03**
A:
**12:56**
